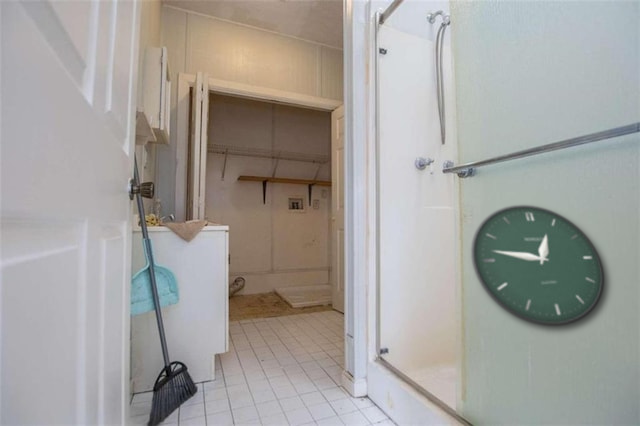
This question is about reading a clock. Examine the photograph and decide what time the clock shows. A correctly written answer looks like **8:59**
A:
**12:47**
